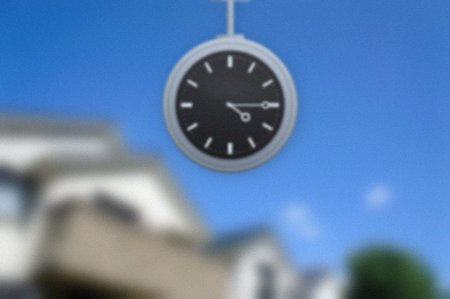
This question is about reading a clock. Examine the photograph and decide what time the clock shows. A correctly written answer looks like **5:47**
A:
**4:15**
